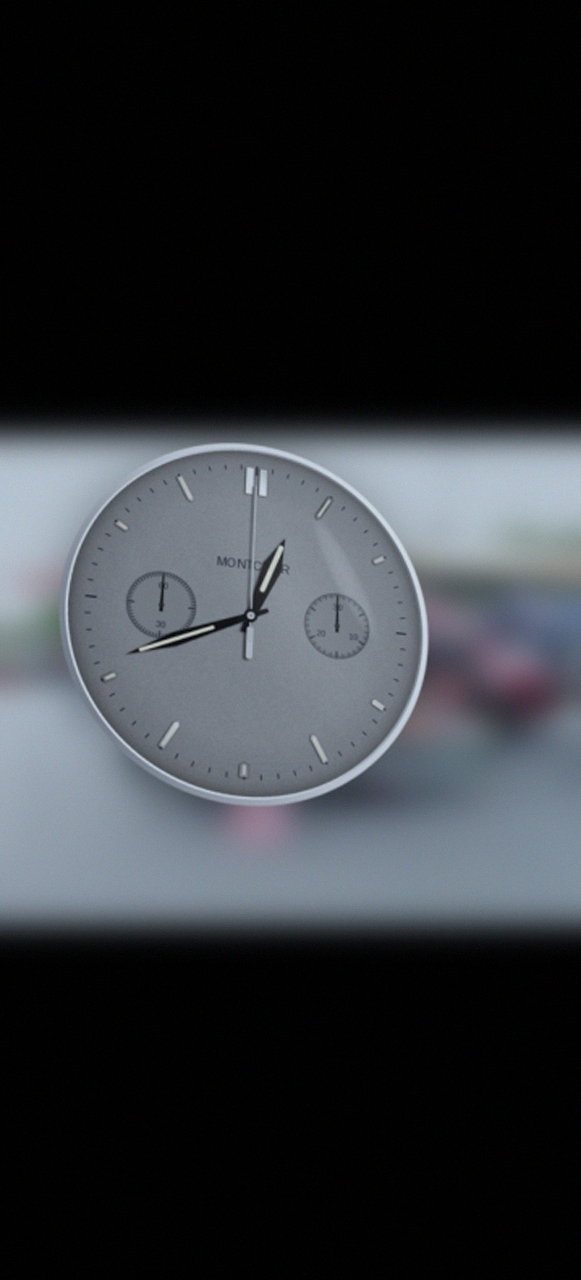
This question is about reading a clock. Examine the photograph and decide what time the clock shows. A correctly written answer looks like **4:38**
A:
**12:41**
